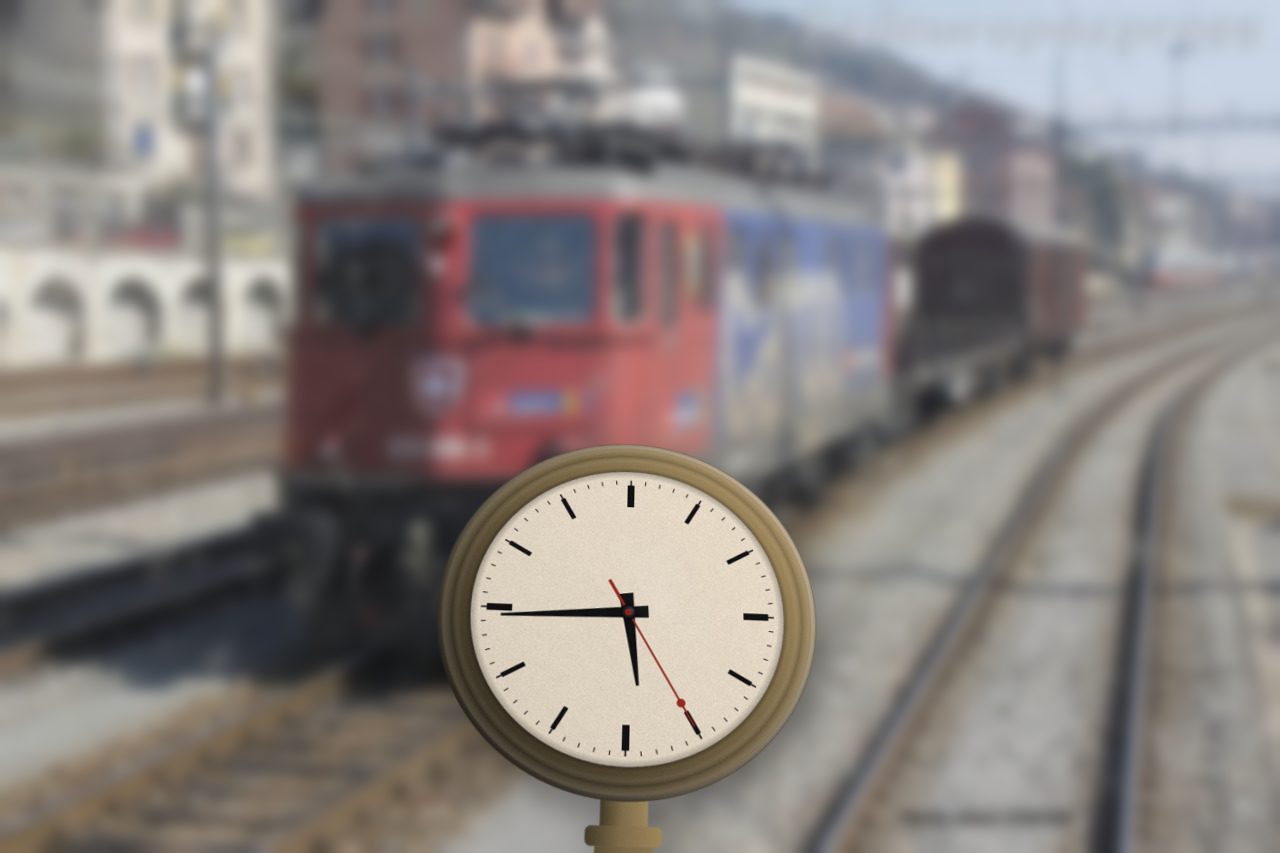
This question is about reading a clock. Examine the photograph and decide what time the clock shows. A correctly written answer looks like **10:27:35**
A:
**5:44:25**
